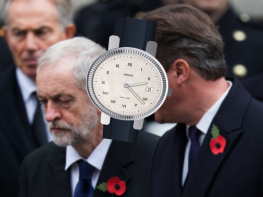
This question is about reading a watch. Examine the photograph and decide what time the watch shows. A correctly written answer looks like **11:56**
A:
**2:22**
